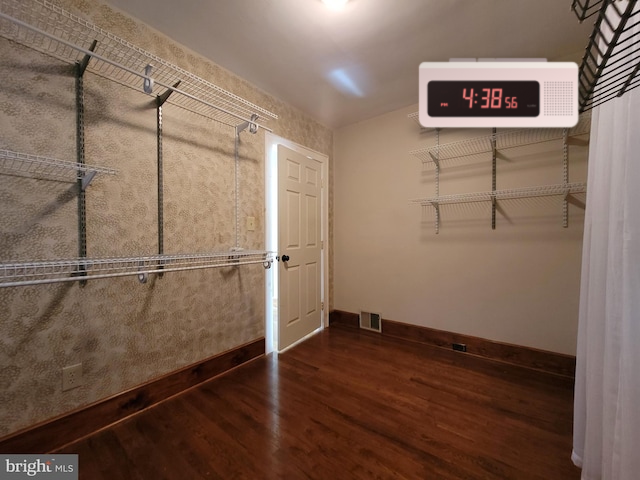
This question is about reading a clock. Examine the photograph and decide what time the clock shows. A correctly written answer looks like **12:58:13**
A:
**4:38:56**
